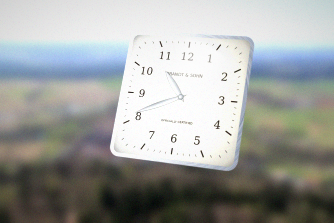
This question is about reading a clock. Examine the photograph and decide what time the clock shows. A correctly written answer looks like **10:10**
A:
**10:41**
